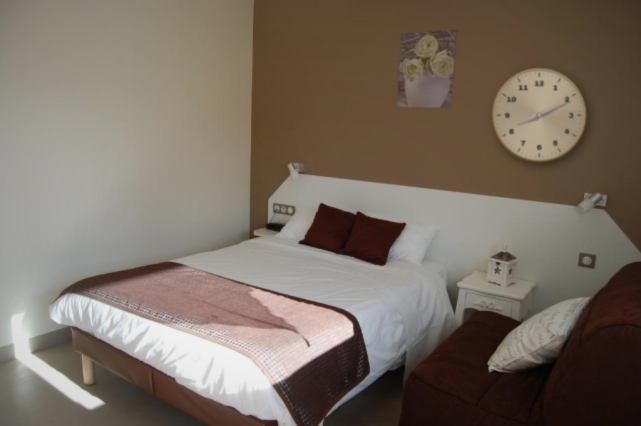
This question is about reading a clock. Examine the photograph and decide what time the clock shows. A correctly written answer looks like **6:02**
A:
**8:11**
